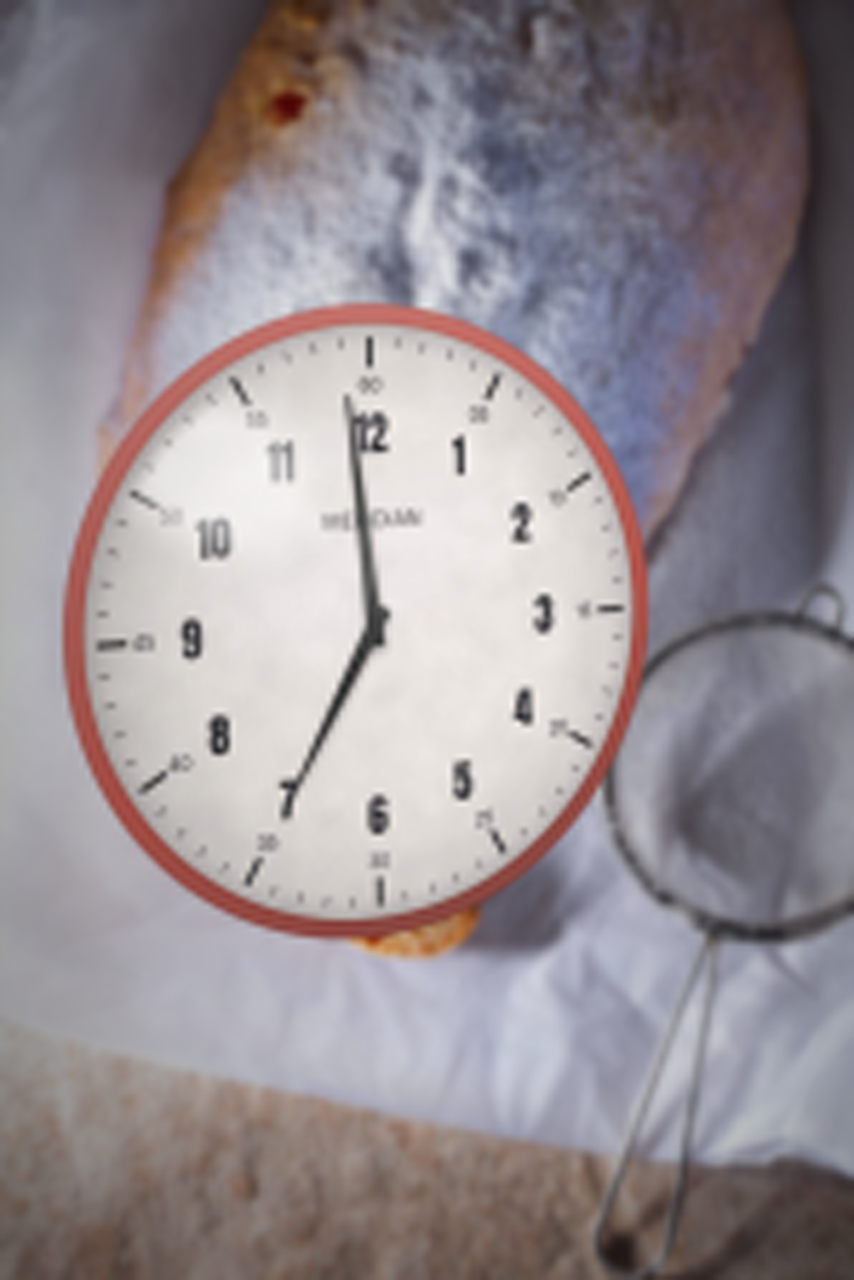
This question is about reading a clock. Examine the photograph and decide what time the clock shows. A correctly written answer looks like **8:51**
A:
**6:59**
